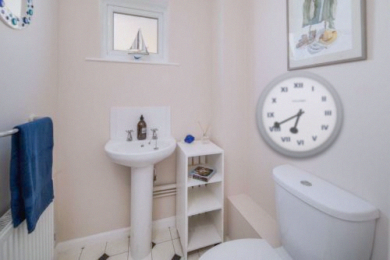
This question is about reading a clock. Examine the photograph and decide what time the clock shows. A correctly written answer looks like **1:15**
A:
**6:41**
